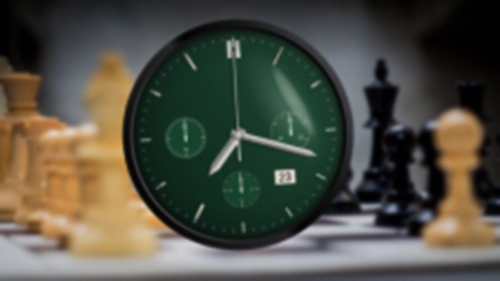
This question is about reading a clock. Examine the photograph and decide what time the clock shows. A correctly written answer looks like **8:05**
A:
**7:18**
